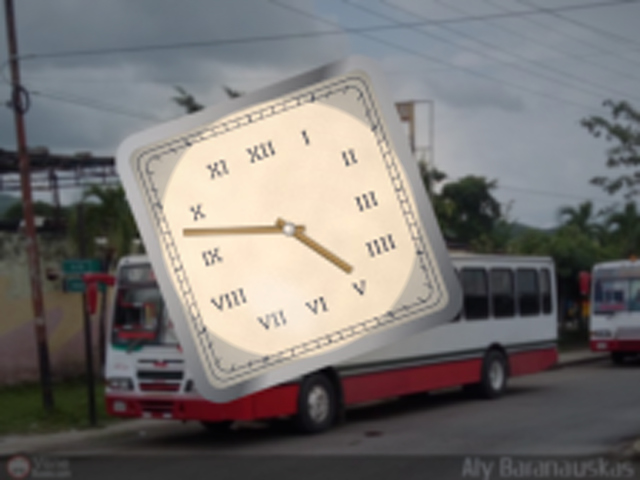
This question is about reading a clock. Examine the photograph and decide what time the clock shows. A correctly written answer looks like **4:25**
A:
**4:48**
